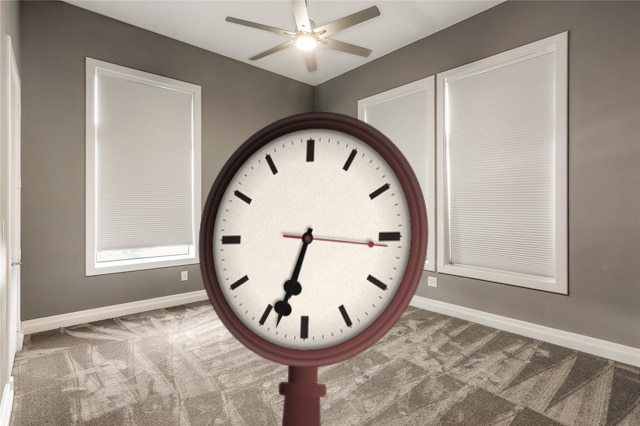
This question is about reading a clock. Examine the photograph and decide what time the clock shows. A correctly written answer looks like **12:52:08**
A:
**6:33:16**
